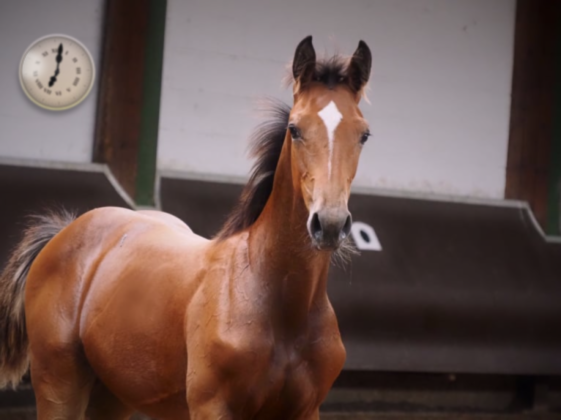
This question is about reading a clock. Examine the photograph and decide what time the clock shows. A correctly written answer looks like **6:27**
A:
**7:02**
